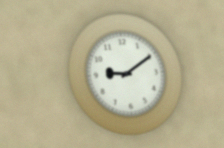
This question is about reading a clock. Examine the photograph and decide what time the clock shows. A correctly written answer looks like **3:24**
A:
**9:10**
